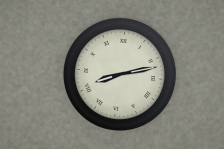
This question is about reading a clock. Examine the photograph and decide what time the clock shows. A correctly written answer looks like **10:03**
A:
**8:12**
